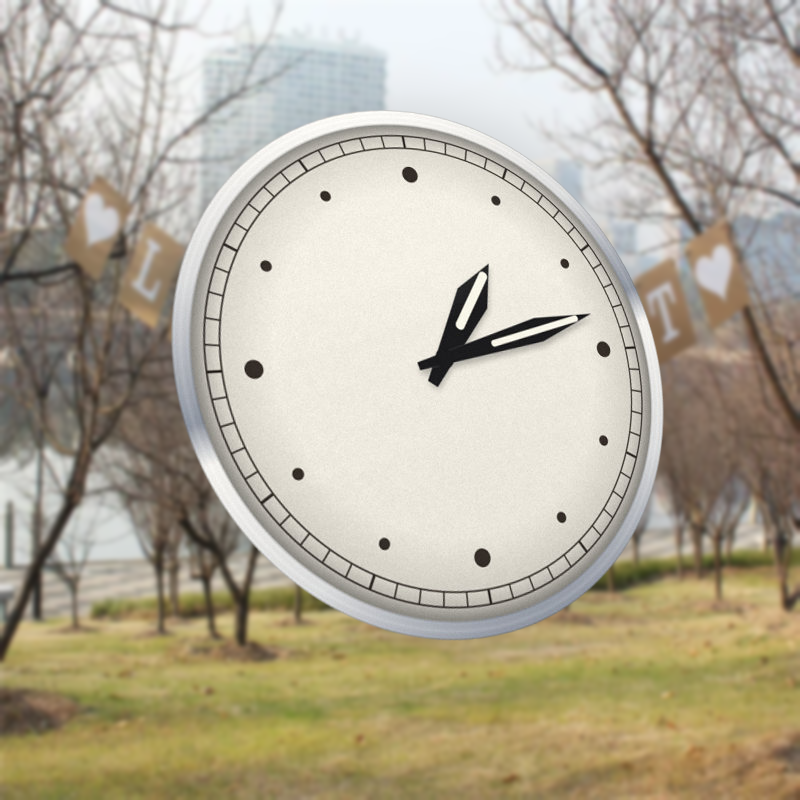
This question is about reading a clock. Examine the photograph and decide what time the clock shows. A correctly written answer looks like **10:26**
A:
**1:13**
